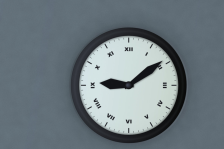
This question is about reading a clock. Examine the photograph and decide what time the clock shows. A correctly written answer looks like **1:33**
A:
**9:09**
